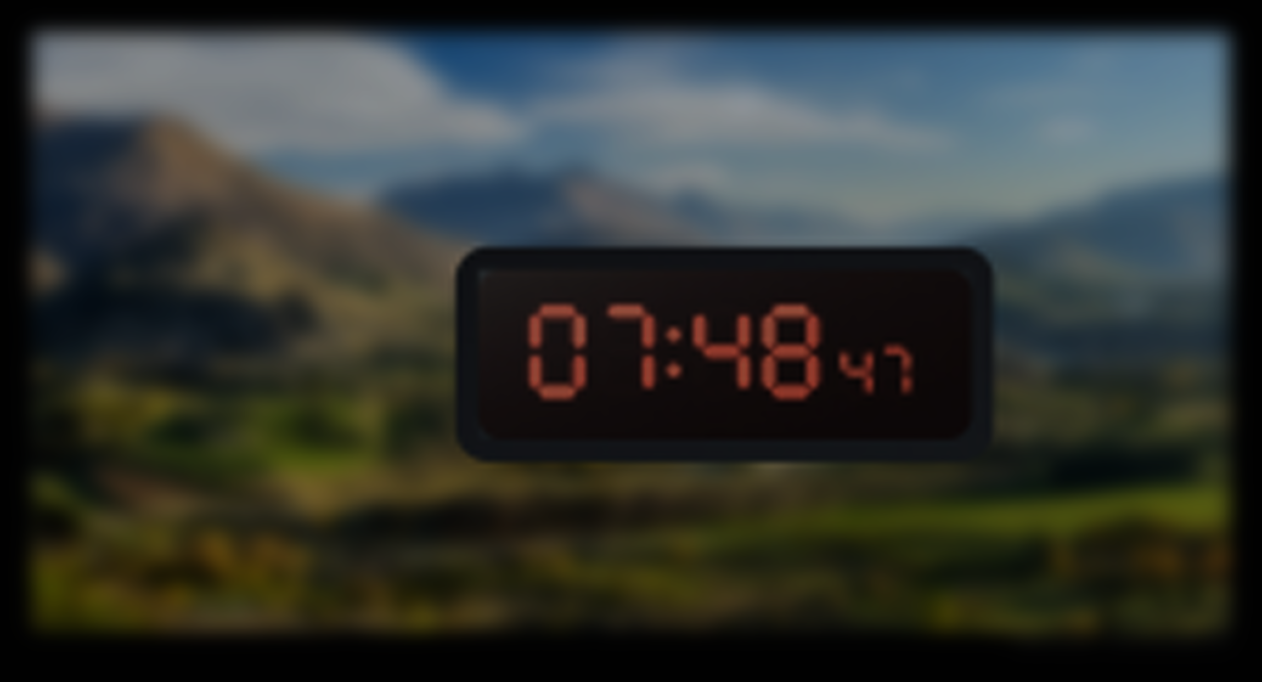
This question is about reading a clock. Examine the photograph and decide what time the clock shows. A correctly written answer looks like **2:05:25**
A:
**7:48:47**
